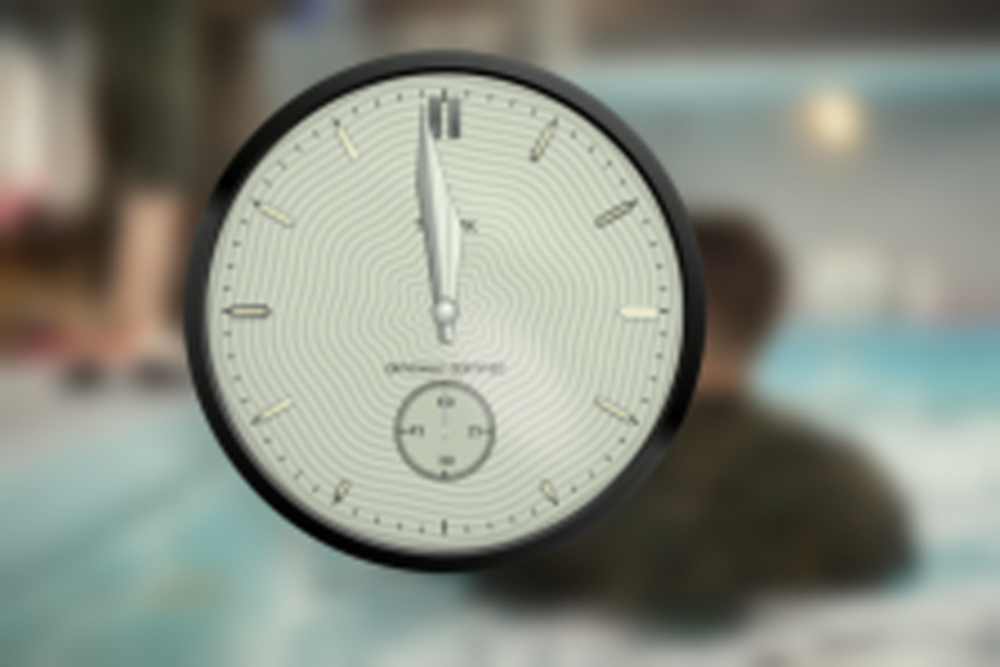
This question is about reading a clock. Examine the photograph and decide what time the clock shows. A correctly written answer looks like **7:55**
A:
**11:59**
